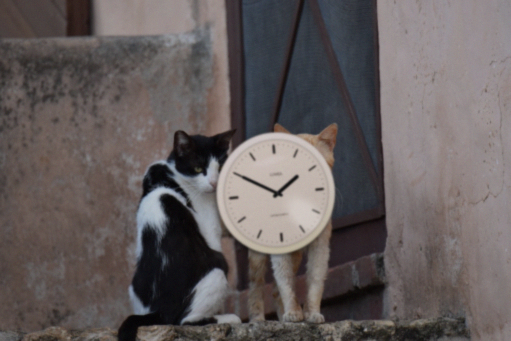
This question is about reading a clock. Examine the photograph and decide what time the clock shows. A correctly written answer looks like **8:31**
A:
**1:50**
